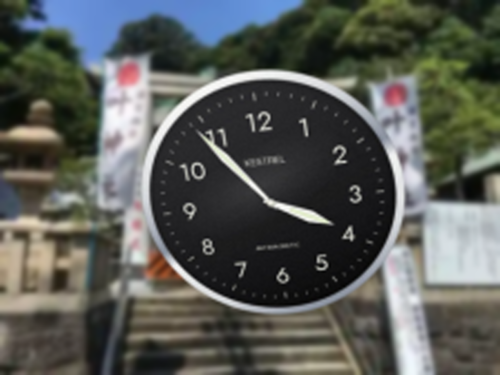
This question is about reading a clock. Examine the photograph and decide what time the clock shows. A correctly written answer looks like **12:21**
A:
**3:54**
